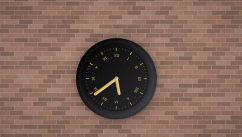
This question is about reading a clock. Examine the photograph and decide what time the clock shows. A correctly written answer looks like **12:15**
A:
**5:39**
